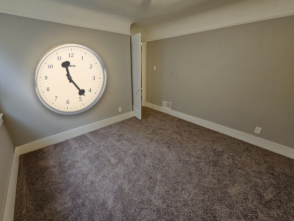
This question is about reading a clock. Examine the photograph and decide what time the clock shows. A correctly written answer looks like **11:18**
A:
**11:23**
